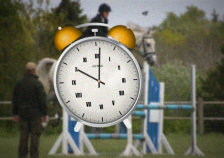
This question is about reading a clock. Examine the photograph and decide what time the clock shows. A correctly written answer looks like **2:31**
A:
**10:01**
